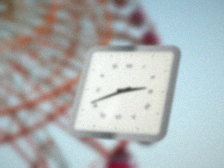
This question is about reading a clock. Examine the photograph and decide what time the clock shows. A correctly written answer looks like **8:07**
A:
**2:41**
